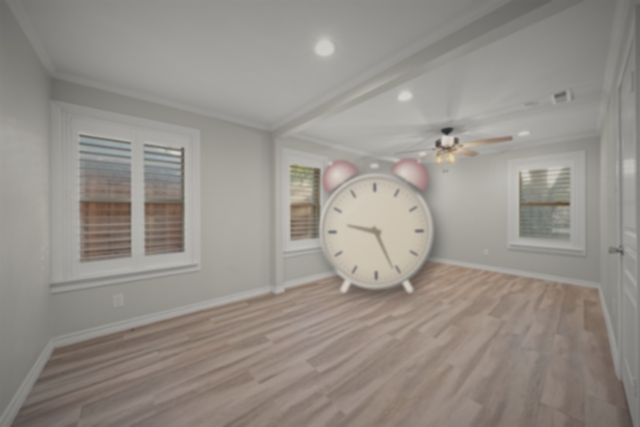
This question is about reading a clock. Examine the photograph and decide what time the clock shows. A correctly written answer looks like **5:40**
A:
**9:26**
